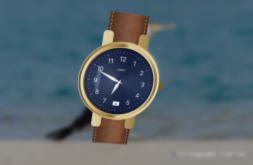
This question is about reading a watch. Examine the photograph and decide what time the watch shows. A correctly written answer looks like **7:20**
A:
**6:49**
